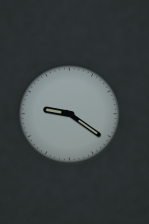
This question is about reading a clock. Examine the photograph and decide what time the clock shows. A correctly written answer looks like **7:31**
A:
**9:21**
